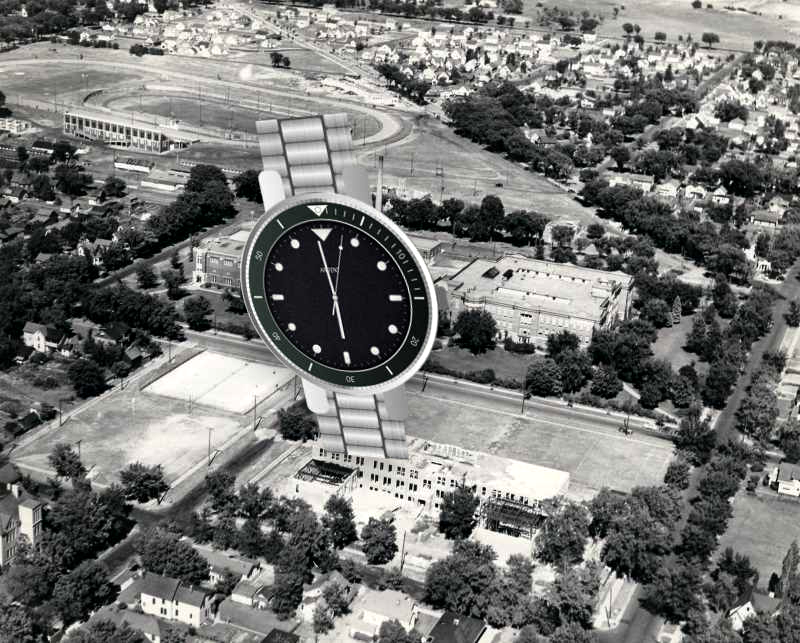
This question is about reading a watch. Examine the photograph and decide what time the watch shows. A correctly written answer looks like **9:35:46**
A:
**5:59:03**
